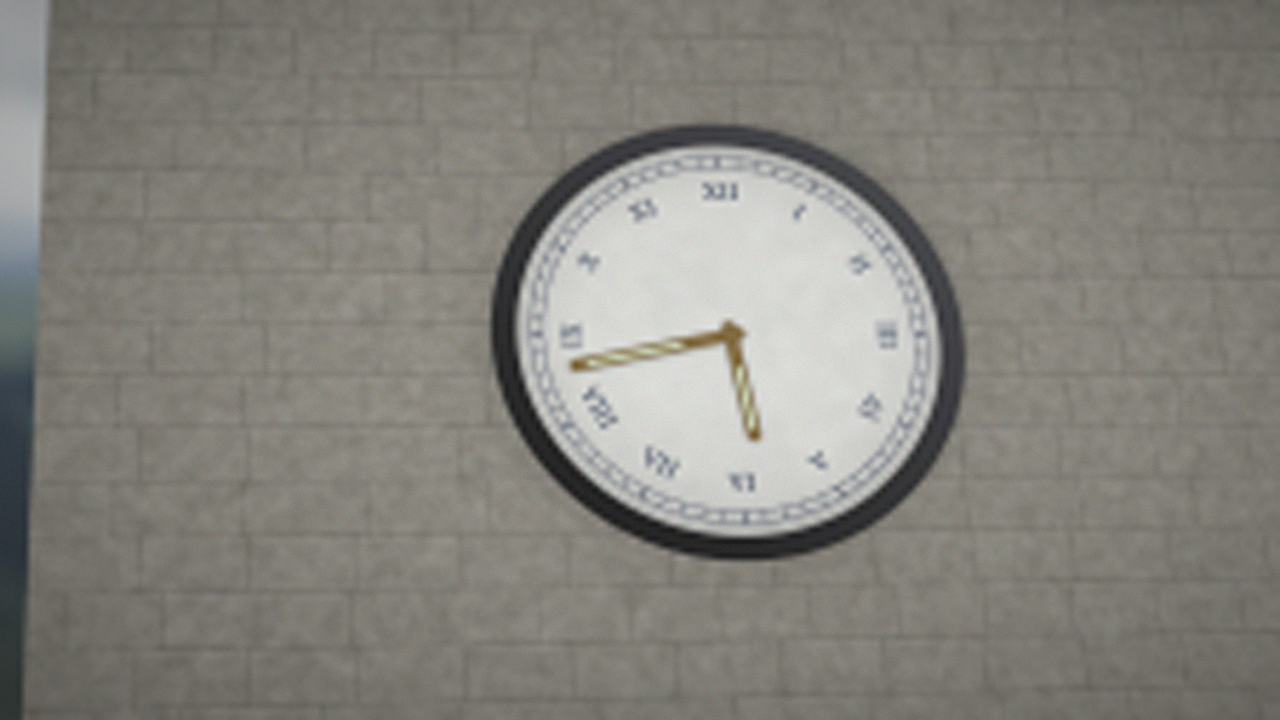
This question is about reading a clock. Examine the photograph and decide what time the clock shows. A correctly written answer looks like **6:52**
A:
**5:43**
